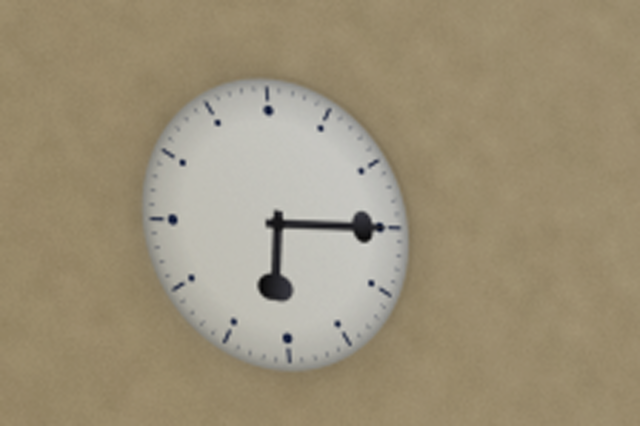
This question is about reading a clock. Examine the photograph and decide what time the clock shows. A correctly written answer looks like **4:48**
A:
**6:15**
